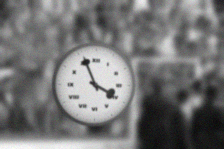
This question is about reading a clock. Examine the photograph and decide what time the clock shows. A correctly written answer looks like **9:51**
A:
**3:56**
